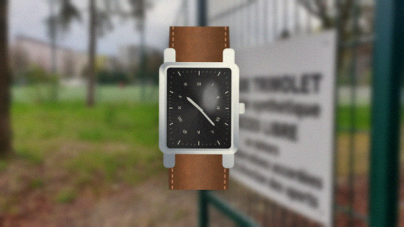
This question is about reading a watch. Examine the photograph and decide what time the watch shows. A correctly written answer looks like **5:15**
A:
**10:23**
